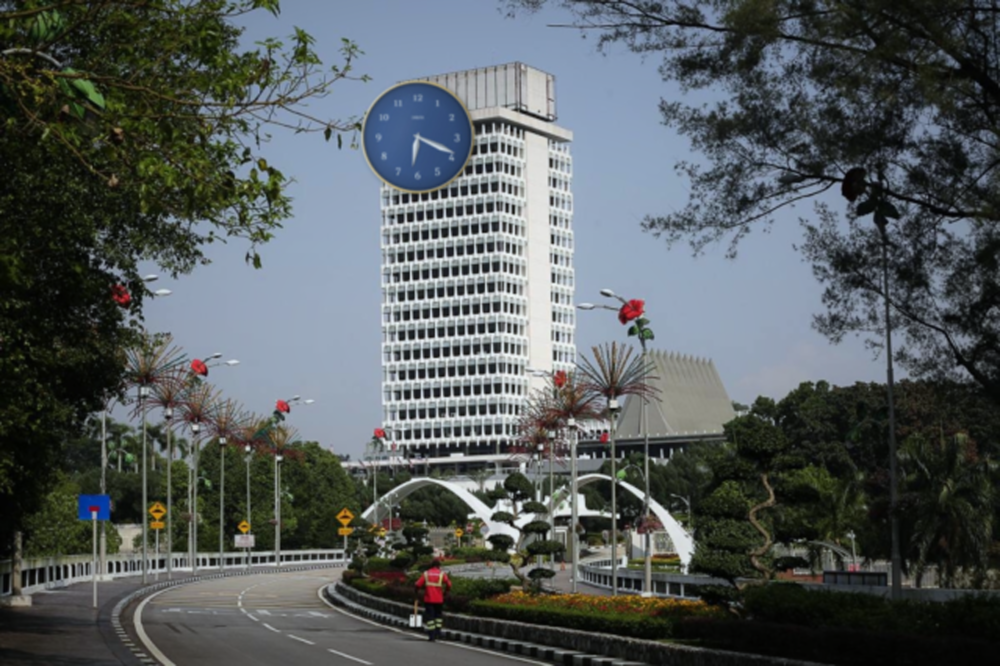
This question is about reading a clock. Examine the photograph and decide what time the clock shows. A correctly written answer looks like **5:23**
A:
**6:19**
